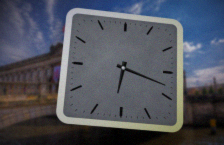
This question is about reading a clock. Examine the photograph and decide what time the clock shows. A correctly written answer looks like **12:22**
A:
**6:18**
